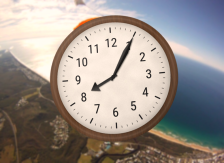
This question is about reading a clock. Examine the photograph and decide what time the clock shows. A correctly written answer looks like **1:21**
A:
**8:05**
